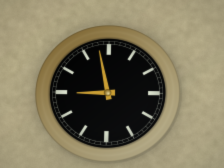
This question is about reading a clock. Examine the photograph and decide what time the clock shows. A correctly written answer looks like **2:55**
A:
**8:58**
